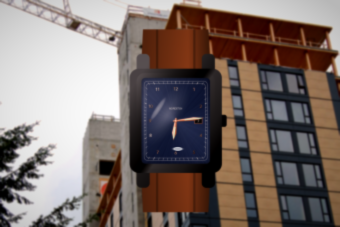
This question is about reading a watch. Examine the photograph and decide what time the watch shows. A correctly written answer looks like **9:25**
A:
**6:14**
